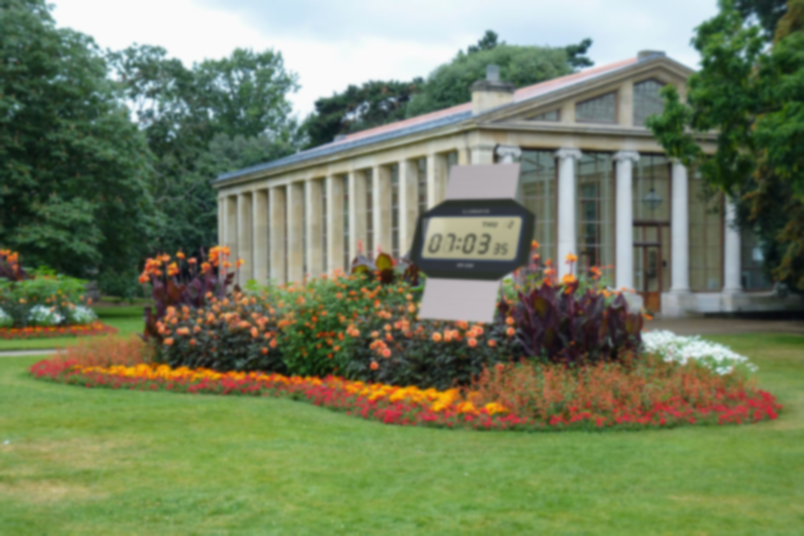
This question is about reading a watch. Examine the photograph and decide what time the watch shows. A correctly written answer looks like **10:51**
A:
**7:03**
